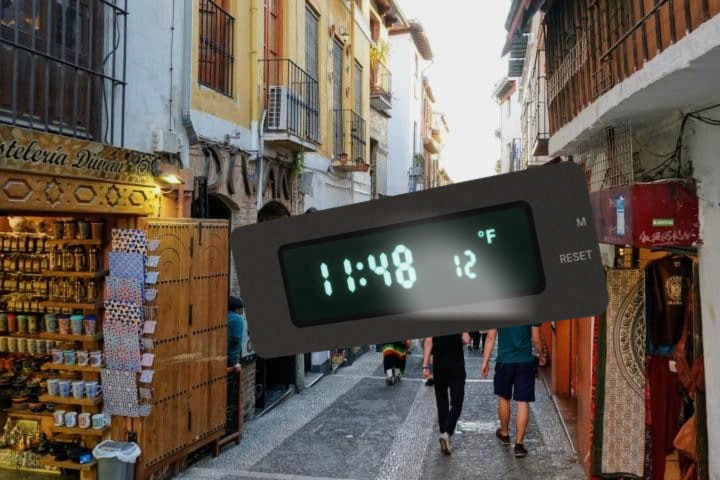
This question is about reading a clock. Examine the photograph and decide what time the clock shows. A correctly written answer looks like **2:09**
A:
**11:48**
